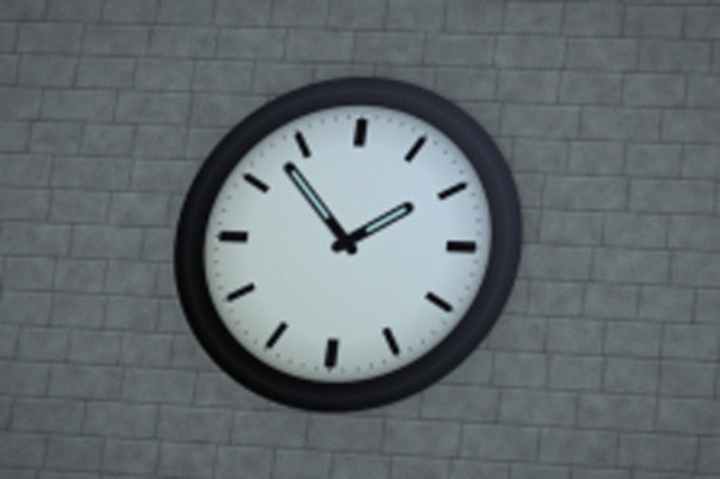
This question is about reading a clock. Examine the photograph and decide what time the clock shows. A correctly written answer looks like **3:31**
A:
**1:53**
